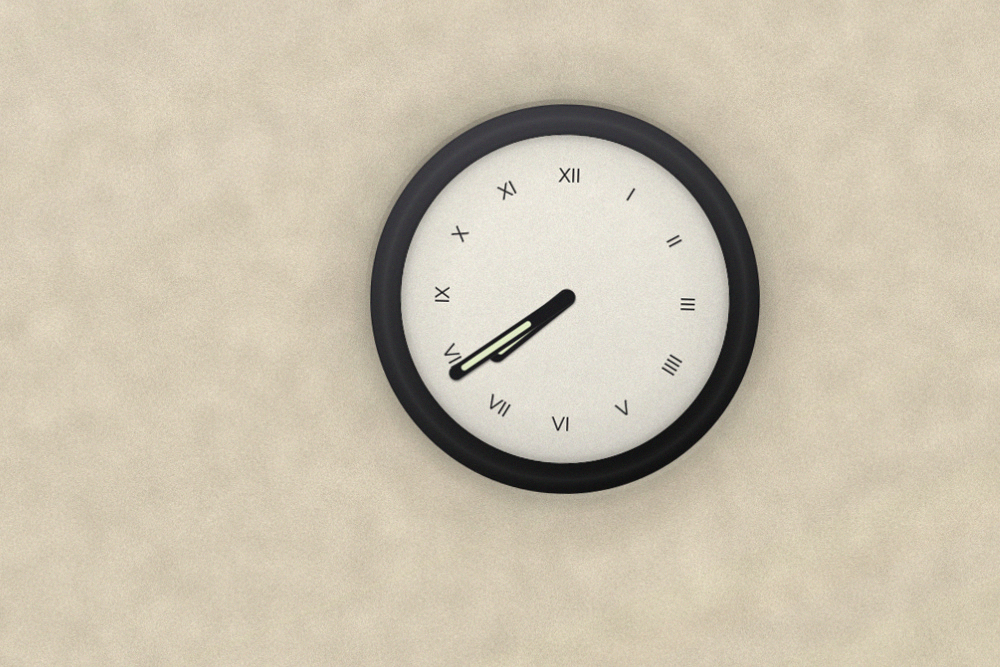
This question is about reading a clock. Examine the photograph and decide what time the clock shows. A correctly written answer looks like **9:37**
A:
**7:39**
